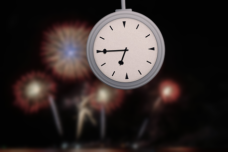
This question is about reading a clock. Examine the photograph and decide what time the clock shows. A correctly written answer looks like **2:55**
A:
**6:45**
